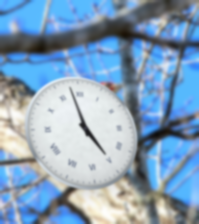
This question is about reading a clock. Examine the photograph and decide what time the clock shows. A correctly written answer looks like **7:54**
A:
**4:58**
